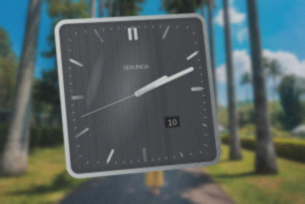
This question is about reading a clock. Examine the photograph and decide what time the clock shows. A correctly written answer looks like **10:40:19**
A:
**2:11:42**
